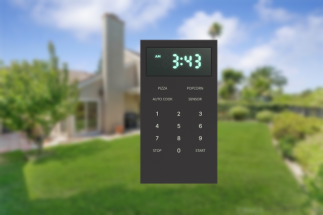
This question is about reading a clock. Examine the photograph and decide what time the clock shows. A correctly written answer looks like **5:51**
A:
**3:43**
